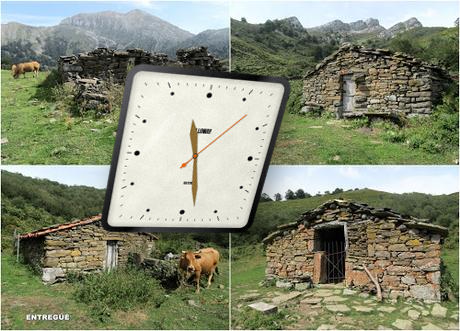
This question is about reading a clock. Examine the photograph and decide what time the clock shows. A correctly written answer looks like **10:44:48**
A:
**11:28:07**
